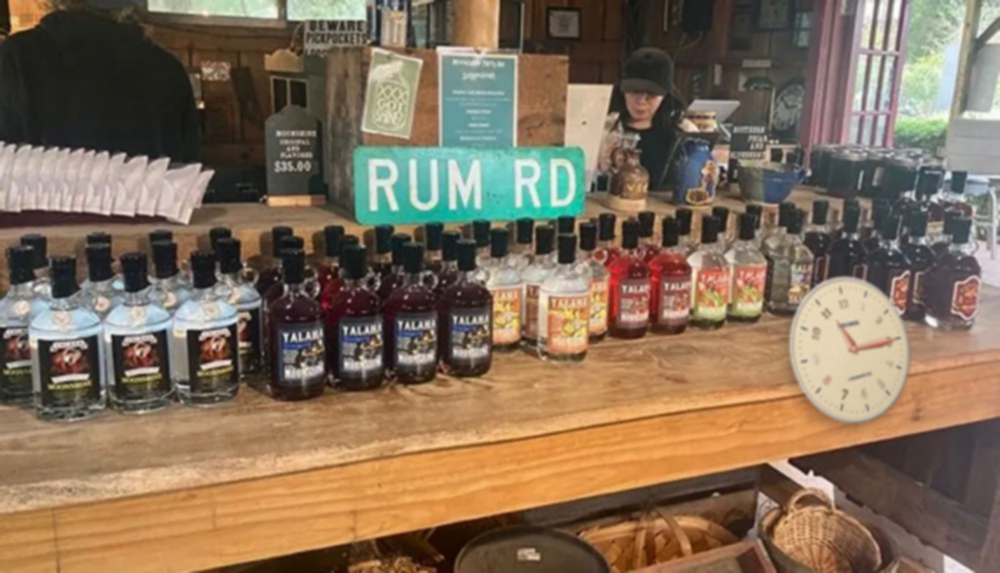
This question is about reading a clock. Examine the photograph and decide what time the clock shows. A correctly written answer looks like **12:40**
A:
**11:15**
